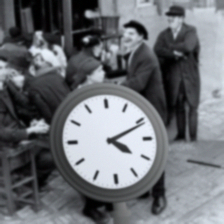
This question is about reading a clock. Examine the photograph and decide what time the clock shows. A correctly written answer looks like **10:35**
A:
**4:11**
